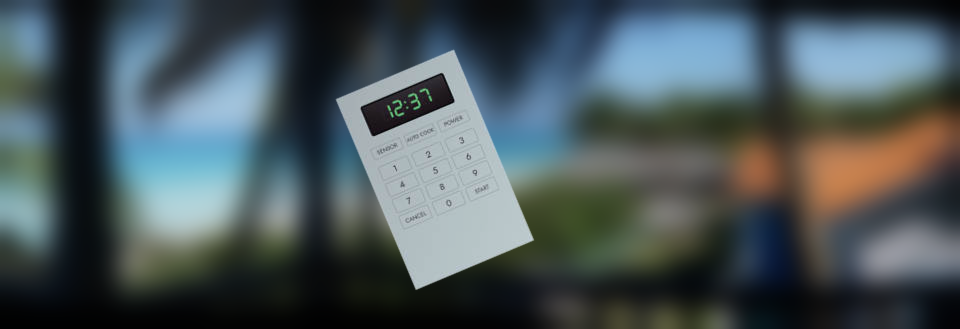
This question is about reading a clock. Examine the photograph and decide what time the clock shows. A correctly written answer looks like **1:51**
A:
**12:37**
